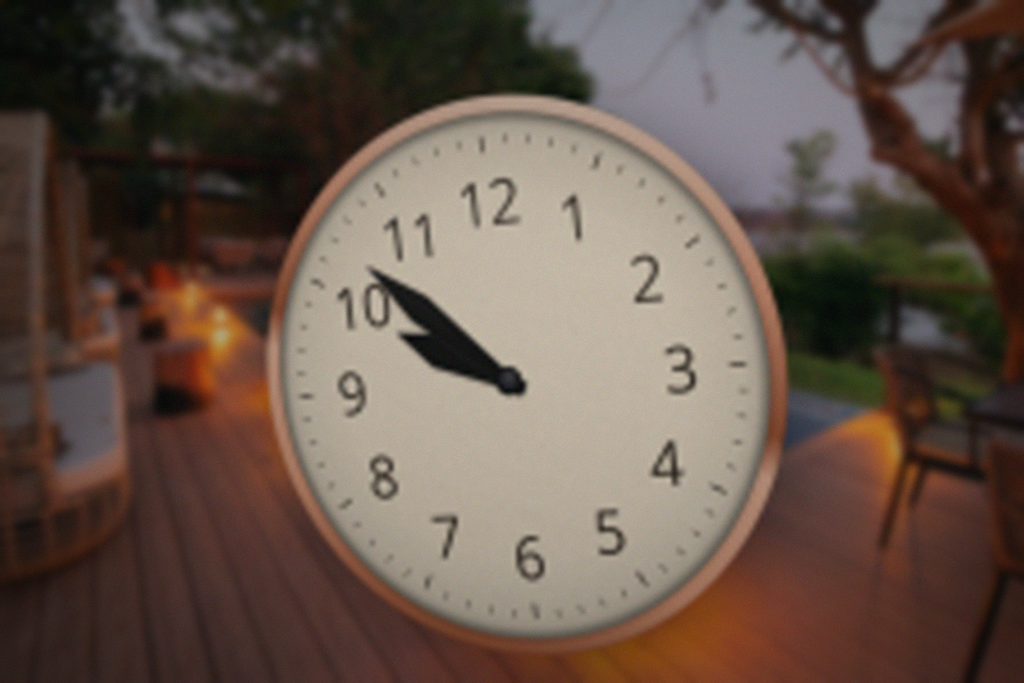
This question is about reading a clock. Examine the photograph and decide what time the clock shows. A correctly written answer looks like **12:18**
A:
**9:52**
